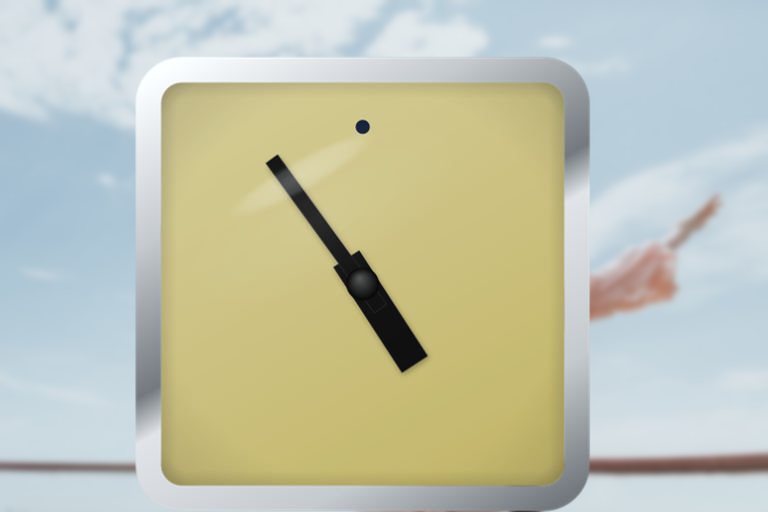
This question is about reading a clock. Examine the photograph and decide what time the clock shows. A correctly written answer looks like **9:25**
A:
**4:54**
